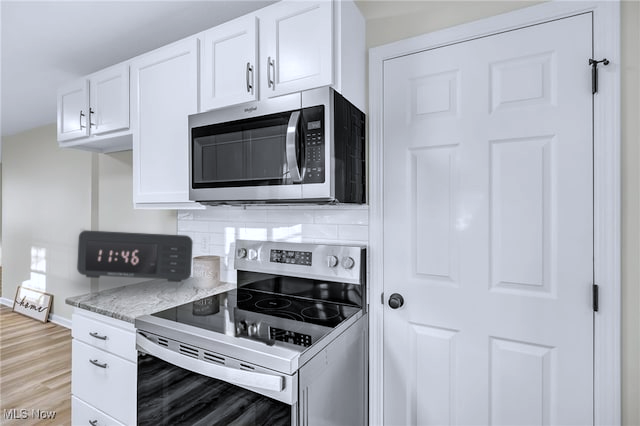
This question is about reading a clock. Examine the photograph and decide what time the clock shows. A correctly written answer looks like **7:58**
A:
**11:46**
